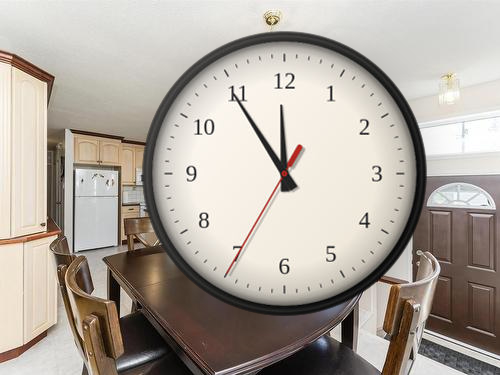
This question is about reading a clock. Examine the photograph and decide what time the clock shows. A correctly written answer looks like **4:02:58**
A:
**11:54:35**
